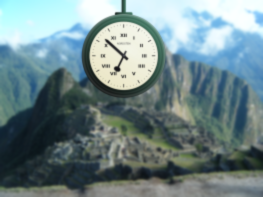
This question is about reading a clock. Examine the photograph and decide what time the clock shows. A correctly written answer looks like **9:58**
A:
**6:52**
